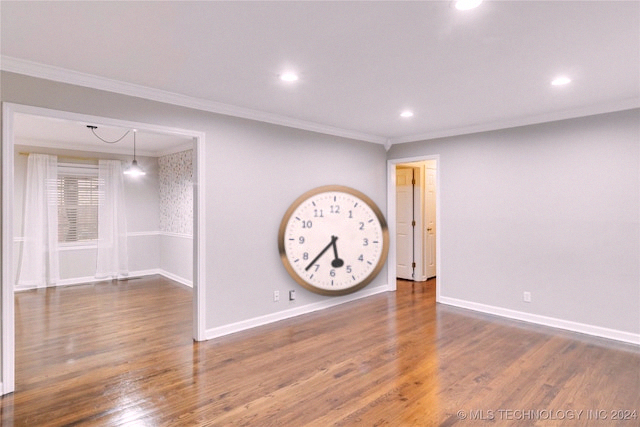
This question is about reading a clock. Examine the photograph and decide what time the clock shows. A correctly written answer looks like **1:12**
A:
**5:37**
